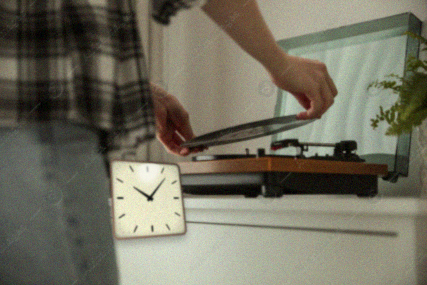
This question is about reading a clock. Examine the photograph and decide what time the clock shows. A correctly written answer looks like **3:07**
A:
**10:07**
